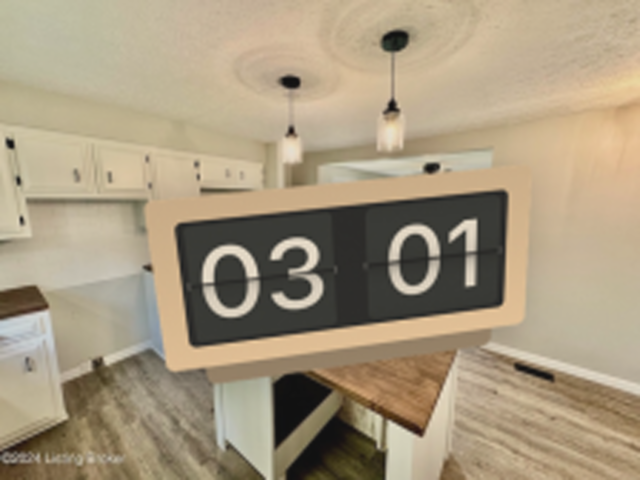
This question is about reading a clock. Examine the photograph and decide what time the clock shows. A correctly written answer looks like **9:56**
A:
**3:01**
